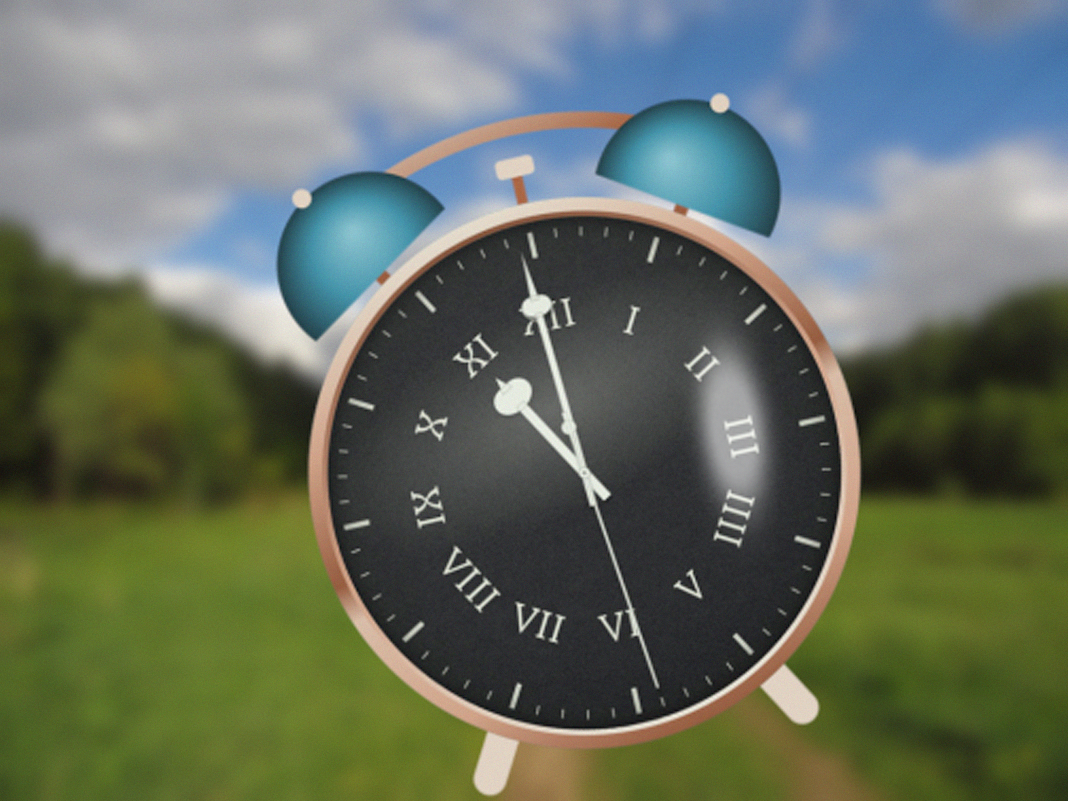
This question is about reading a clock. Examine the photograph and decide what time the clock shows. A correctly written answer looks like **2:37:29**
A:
**10:59:29**
